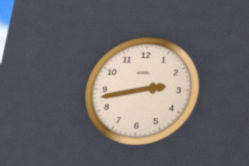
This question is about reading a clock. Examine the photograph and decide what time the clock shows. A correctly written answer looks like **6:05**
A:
**2:43**
